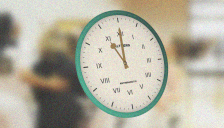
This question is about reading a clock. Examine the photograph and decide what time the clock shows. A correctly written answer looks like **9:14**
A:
**11:00**
